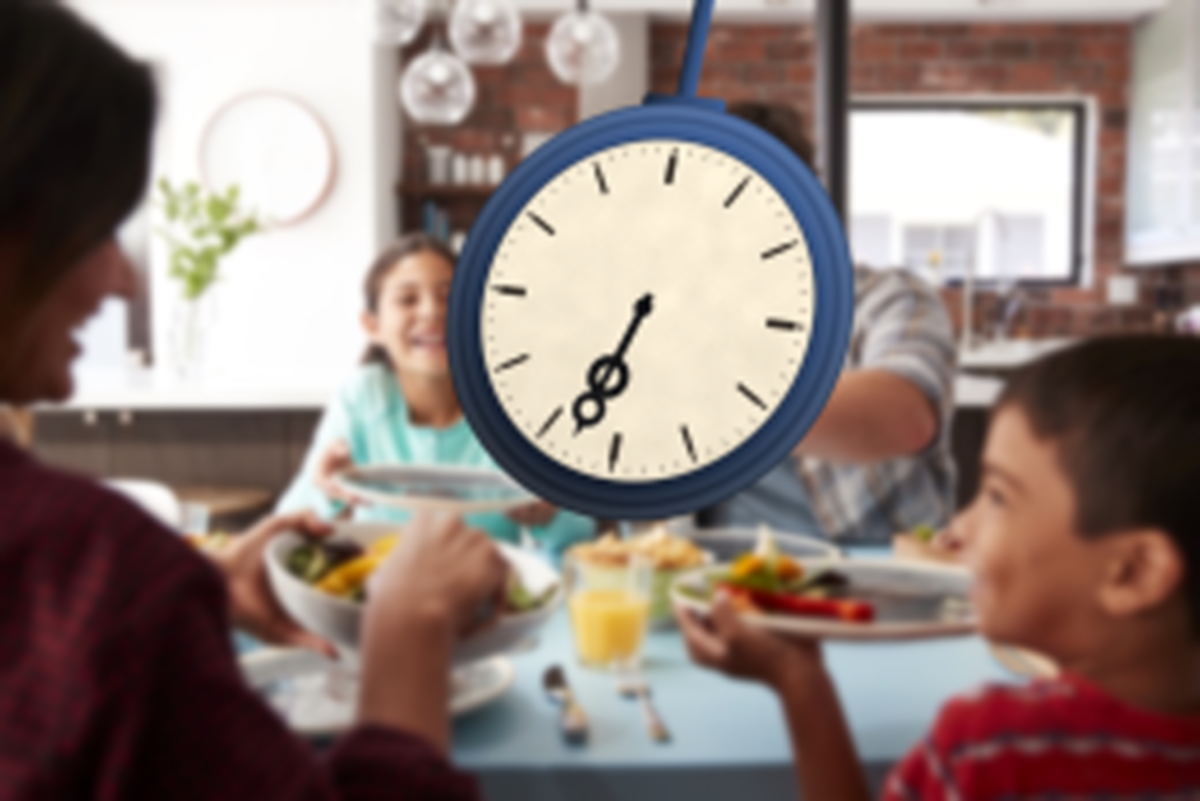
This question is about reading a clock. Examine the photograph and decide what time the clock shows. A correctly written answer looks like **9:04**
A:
**6:33**
